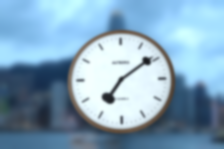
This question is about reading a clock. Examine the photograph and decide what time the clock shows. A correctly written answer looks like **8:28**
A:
**7:09**
